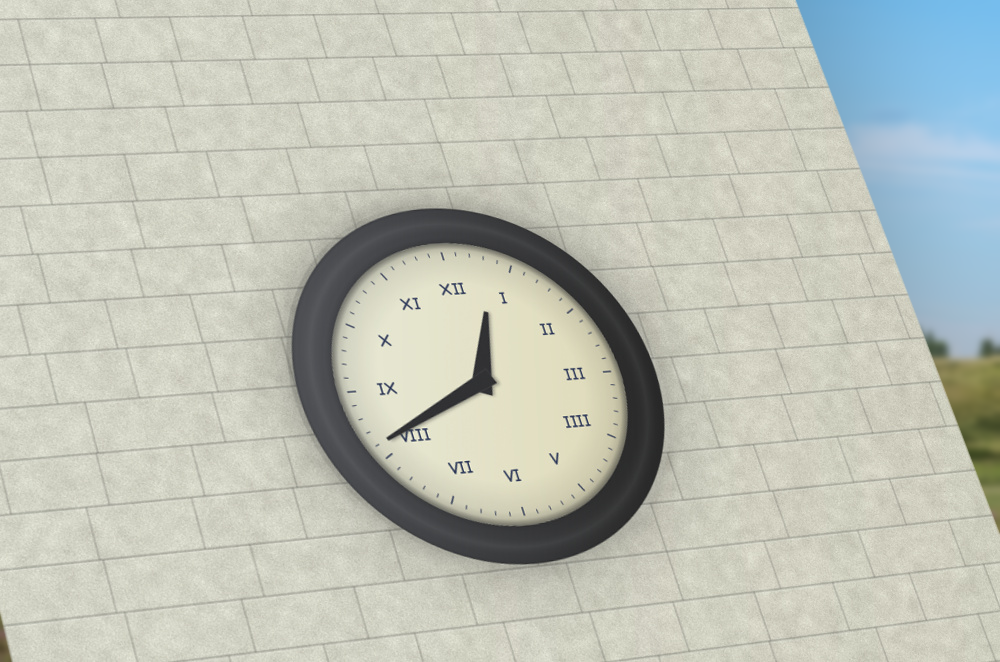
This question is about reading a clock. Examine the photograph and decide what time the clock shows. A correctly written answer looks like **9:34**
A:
**12:41**
